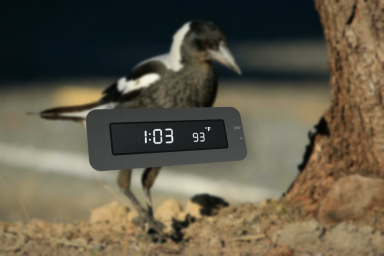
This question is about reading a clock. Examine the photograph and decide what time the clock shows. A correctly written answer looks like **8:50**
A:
**1:03**
